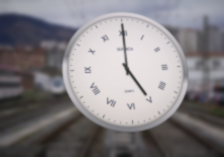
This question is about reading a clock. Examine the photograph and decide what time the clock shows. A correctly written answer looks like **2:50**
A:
**5:00**
